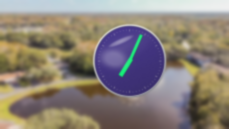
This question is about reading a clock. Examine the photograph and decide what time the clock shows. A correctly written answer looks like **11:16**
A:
**7:04**
